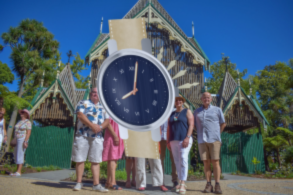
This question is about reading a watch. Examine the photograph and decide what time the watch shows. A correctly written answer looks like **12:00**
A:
**8:02**
